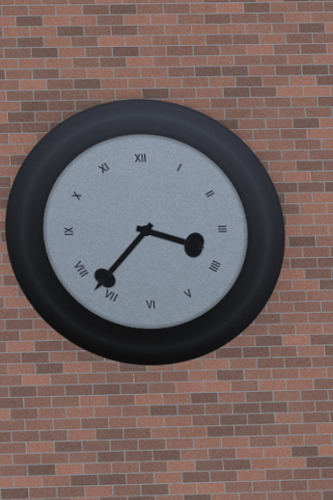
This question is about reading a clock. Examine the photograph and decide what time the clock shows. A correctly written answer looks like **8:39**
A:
**3:37**
